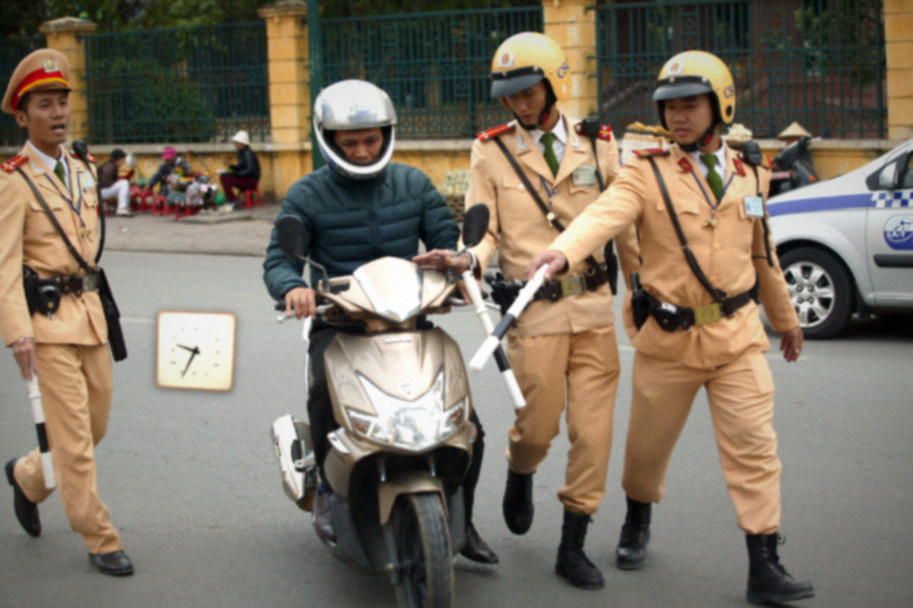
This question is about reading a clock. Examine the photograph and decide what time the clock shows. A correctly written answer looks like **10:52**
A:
**9:34**
